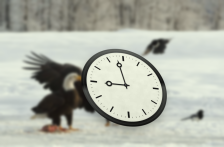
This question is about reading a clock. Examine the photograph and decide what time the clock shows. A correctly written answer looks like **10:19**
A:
**8:58**
